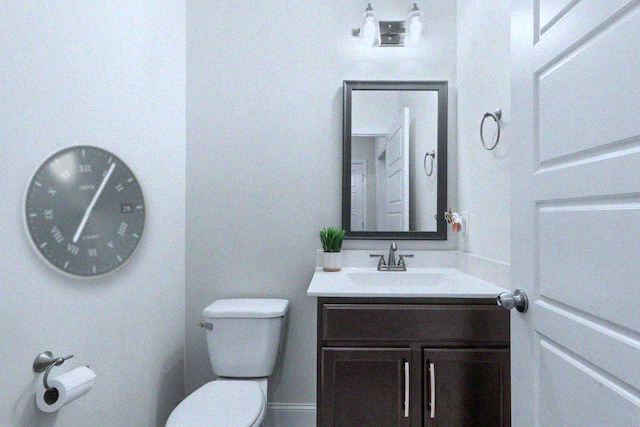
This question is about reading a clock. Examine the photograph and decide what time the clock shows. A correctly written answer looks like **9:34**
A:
**7:06**
